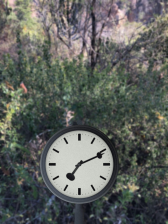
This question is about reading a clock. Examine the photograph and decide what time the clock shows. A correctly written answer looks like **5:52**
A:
**7:11**
